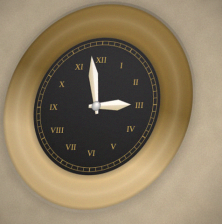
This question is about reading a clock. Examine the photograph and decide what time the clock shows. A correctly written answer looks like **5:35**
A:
**2:58**
